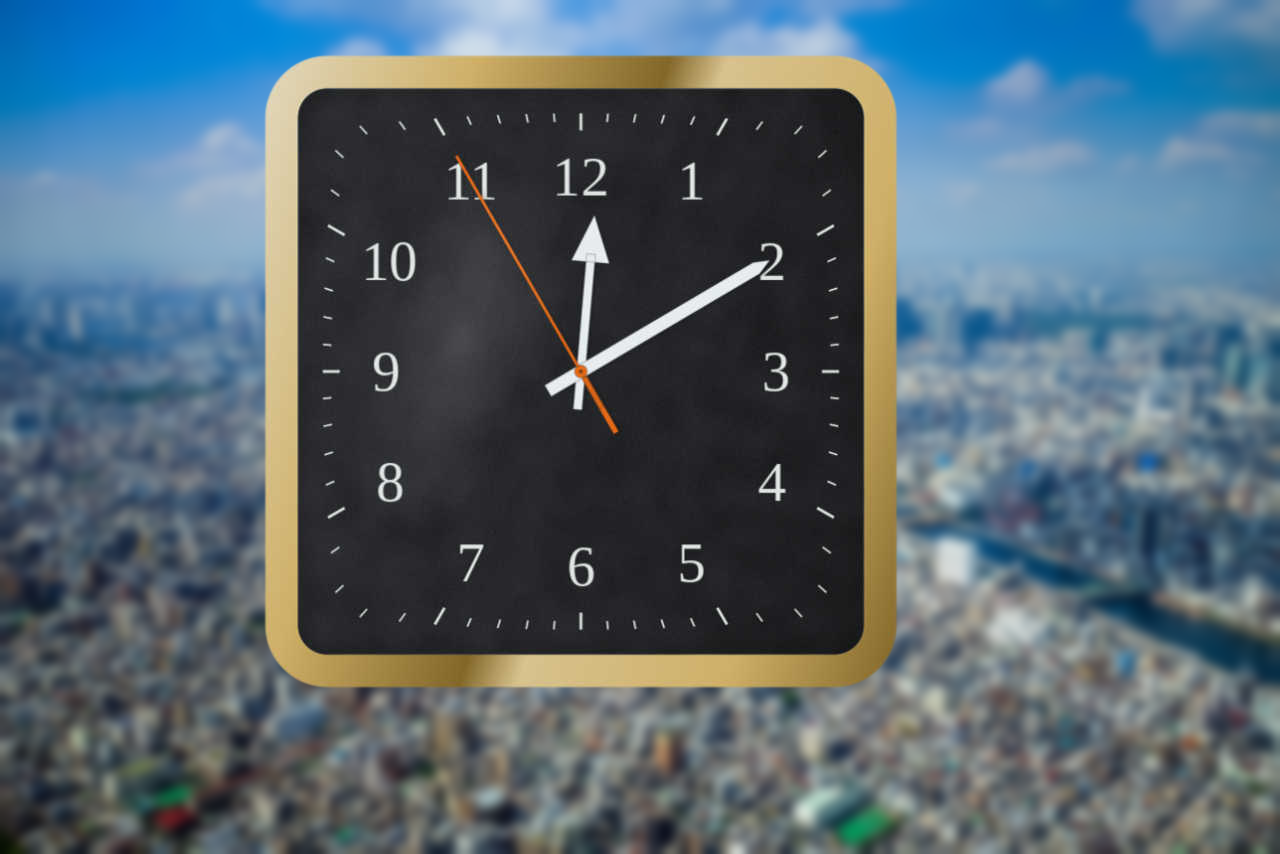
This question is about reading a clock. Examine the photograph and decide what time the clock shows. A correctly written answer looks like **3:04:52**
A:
**12:09:55**
